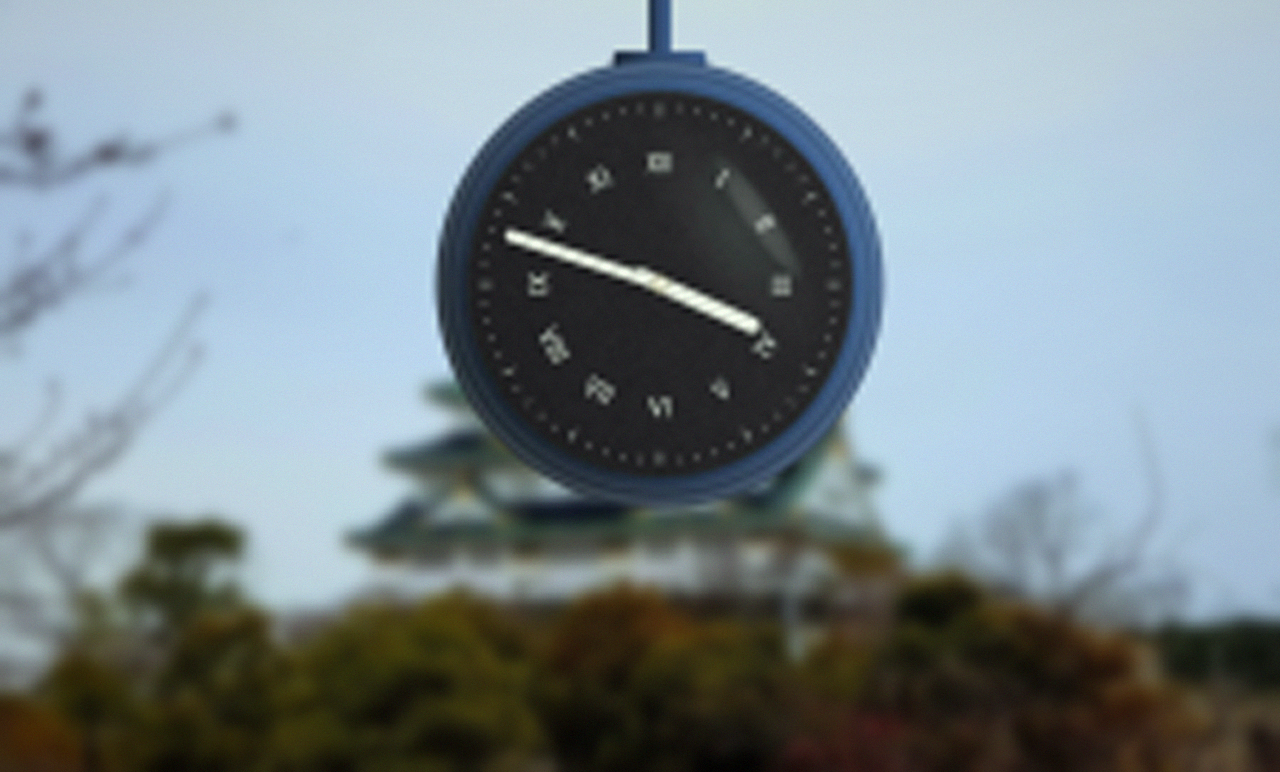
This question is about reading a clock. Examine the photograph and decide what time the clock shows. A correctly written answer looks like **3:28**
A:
**3:48**
